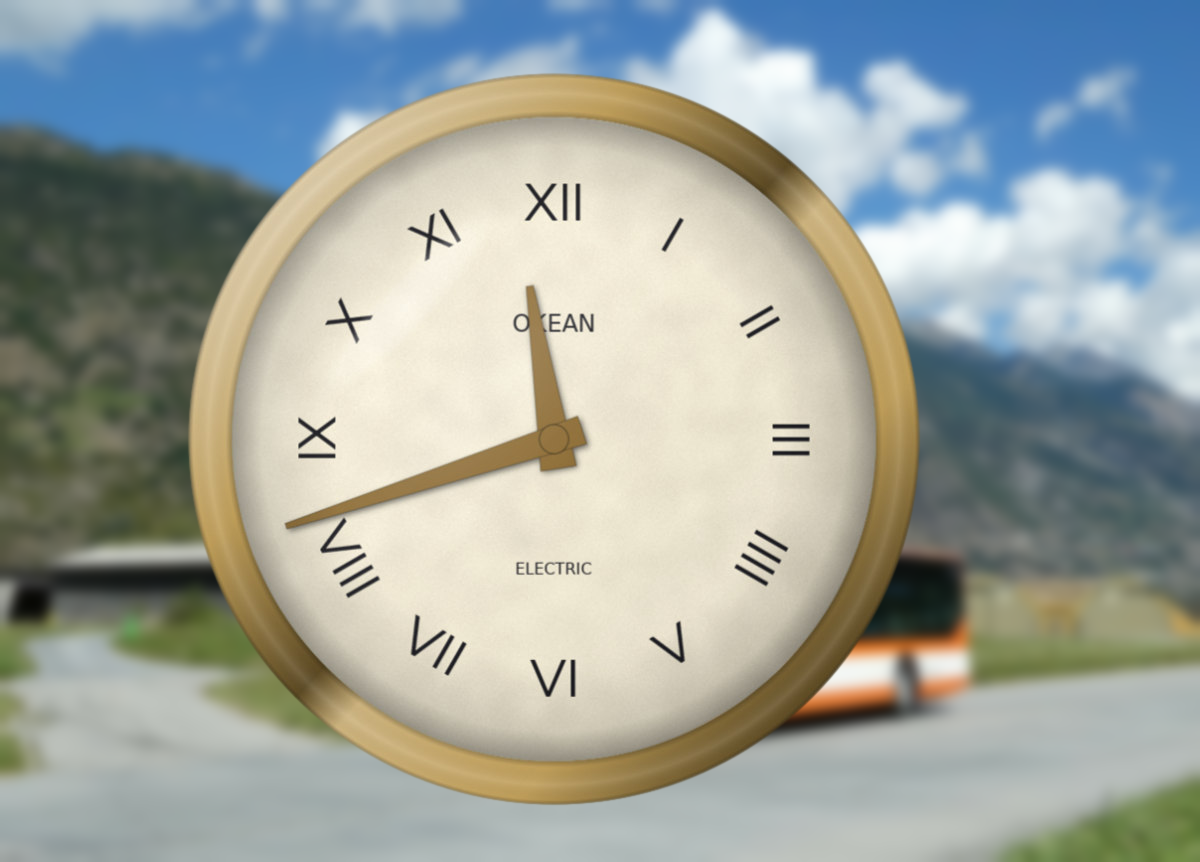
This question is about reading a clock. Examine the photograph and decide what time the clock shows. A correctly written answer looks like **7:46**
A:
**11:42**
